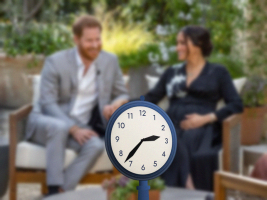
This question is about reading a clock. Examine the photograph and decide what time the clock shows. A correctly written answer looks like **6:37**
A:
**2:37**
